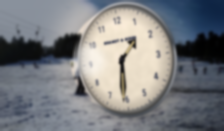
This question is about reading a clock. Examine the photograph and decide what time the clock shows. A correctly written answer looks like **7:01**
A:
**1:31**
